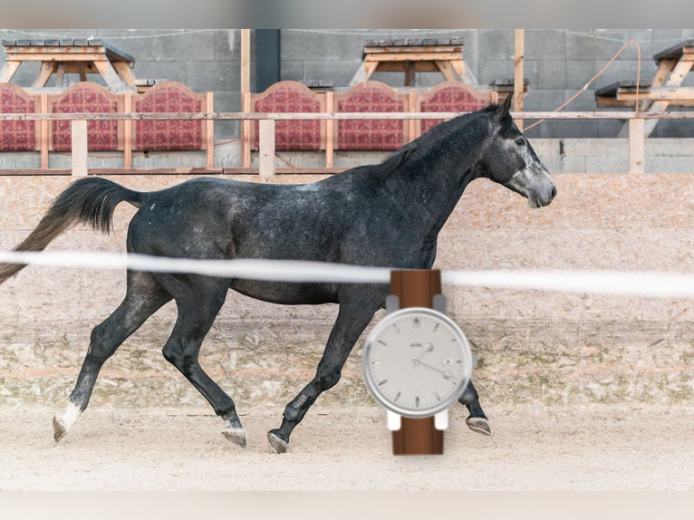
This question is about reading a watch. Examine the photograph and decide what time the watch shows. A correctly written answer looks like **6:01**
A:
**1:19**
